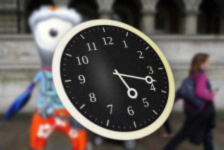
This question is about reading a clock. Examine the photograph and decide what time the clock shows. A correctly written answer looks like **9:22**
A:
**5:18**
